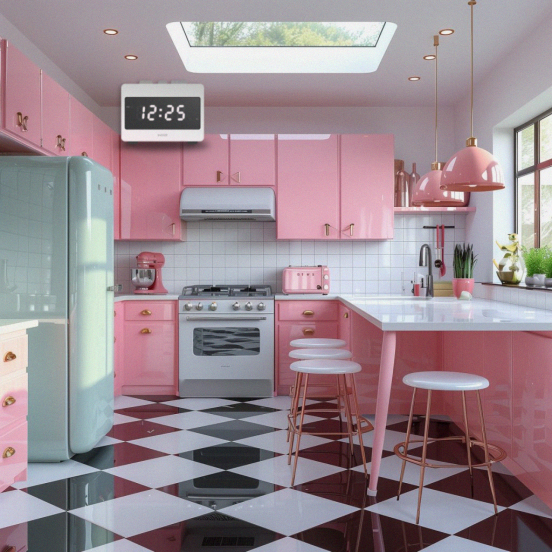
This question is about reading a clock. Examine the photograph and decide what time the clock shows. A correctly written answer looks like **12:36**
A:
**12:25**
